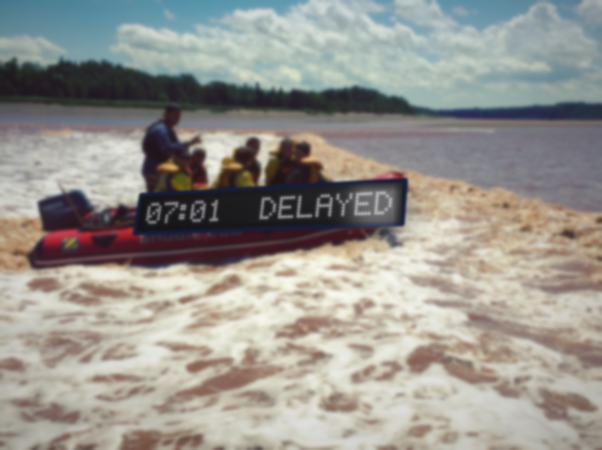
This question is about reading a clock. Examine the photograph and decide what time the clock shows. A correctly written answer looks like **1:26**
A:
**7:01**
